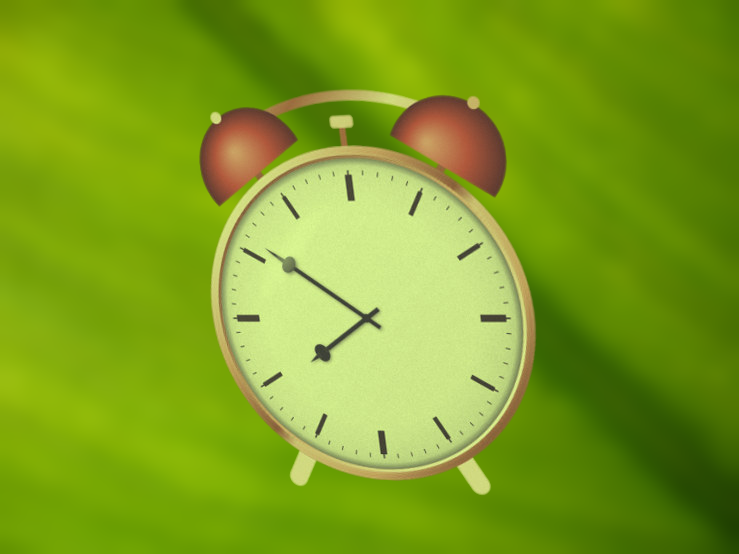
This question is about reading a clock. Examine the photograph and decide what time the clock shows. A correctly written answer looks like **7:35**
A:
**7:51**
